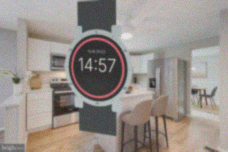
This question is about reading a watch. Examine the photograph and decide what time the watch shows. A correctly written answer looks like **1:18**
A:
**14:57**
